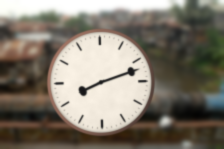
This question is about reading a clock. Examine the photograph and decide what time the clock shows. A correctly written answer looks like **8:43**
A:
**8:12**
